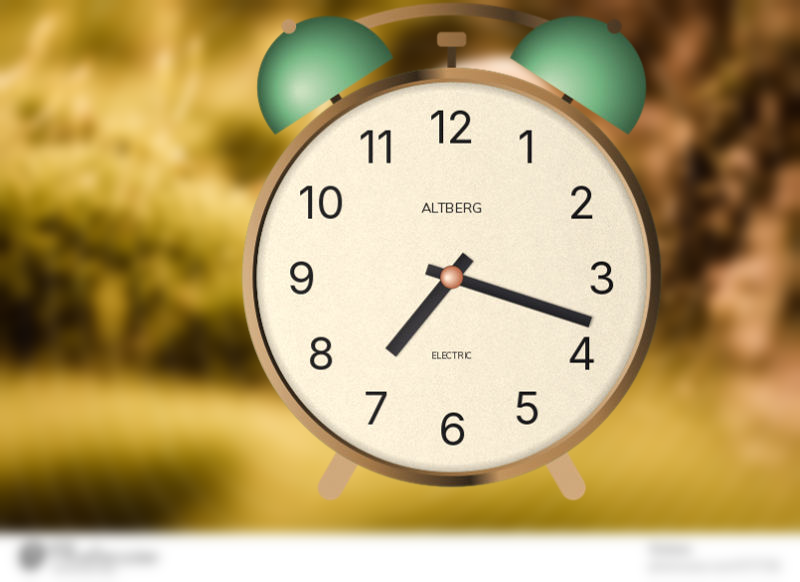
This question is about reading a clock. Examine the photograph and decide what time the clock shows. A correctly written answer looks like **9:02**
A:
**7:18**
